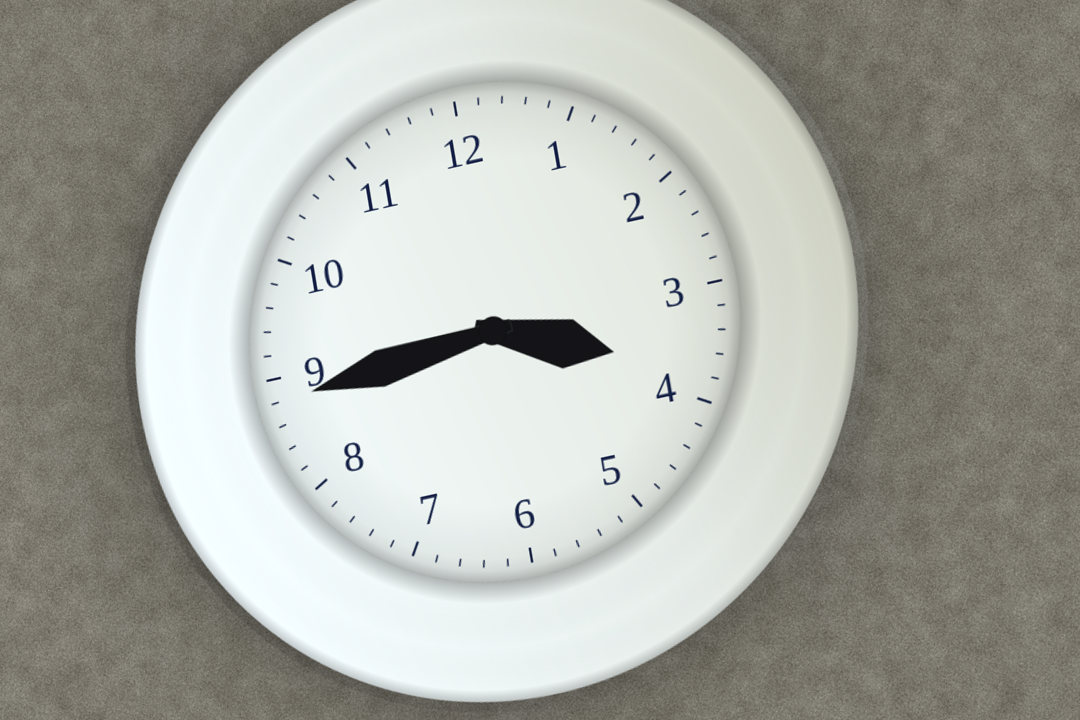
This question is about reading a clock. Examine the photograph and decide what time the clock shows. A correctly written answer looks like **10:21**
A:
**3:44**
